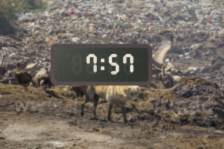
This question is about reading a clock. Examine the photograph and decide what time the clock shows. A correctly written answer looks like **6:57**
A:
**7:57**
